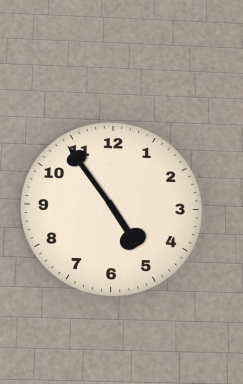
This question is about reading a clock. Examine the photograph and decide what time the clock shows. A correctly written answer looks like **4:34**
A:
**4:54**
